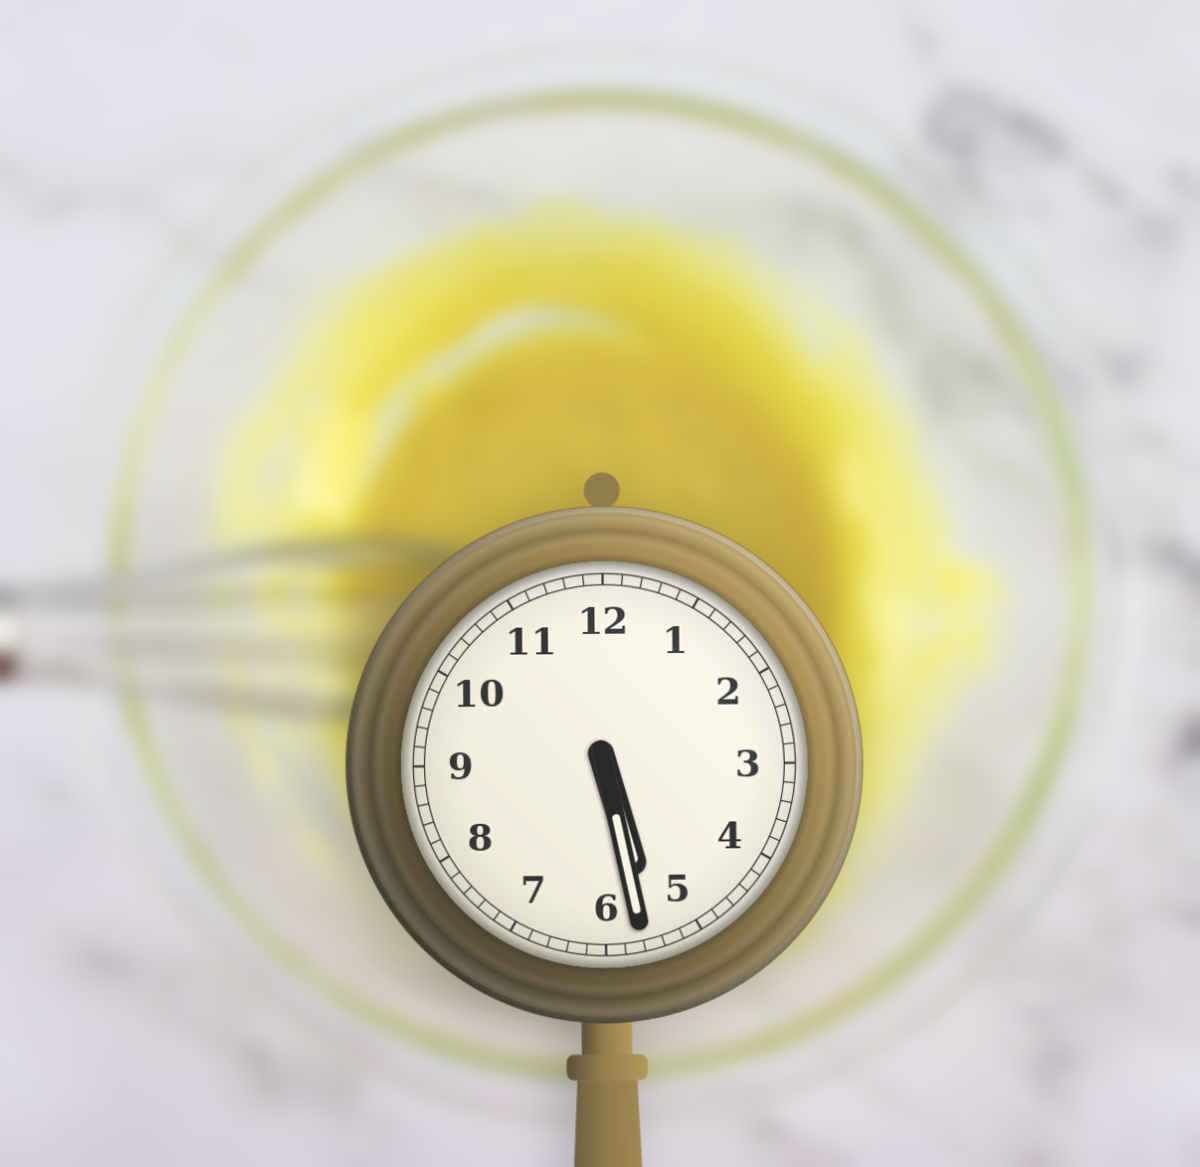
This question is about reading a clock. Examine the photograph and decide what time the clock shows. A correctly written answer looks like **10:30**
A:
**5:28**
